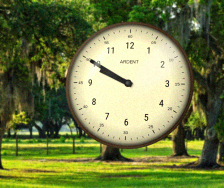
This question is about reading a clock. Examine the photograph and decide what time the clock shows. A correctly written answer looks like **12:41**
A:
**9:50**
